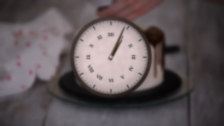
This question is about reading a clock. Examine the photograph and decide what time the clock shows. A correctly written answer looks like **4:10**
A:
**1:04**
